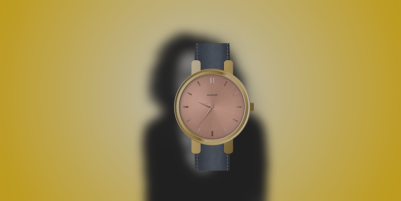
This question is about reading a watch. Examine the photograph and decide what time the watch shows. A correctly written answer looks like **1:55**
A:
**9:36**
